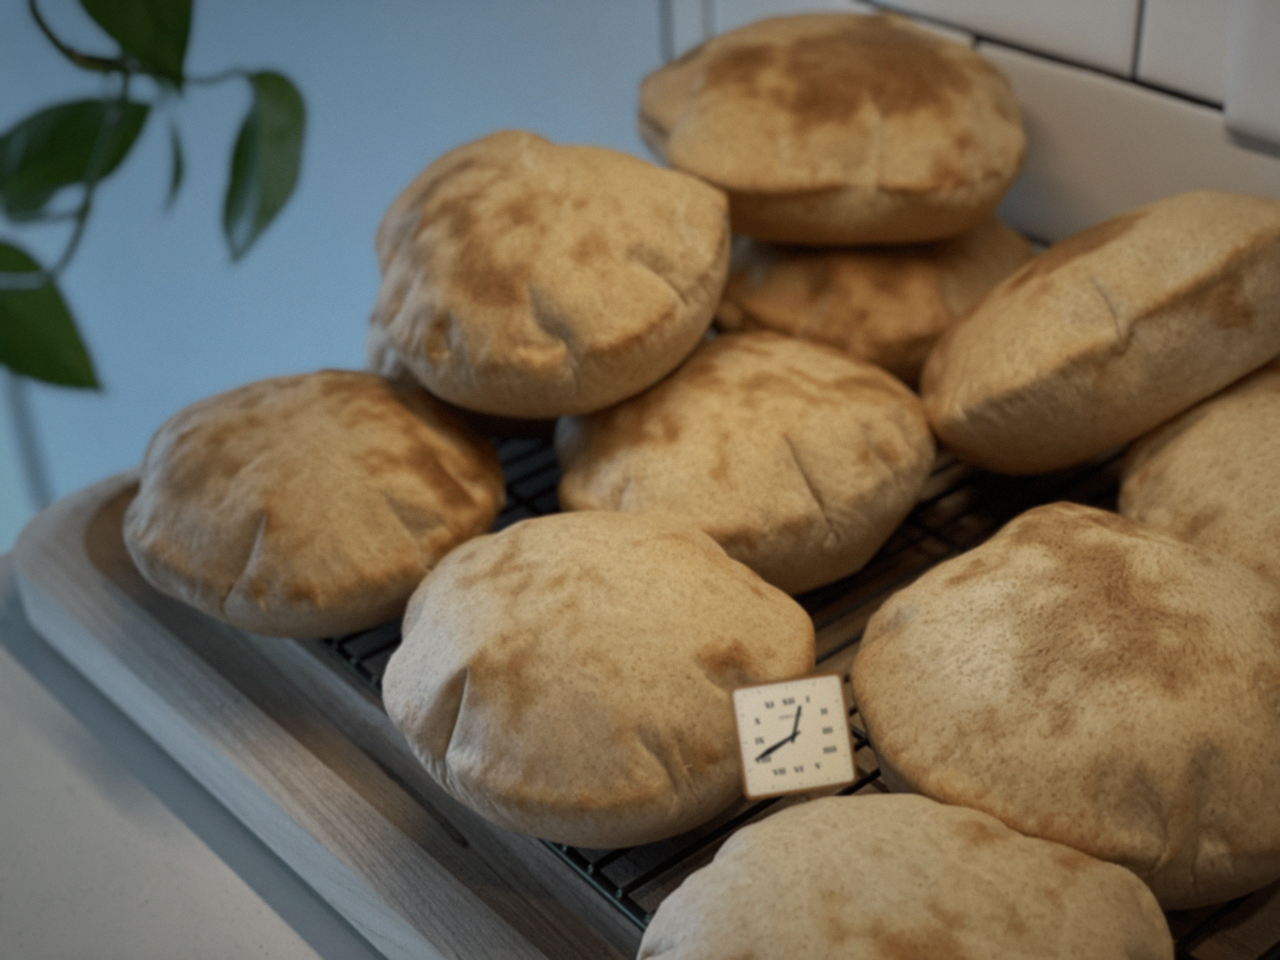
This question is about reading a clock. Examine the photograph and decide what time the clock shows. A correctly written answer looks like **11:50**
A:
**12:41**
